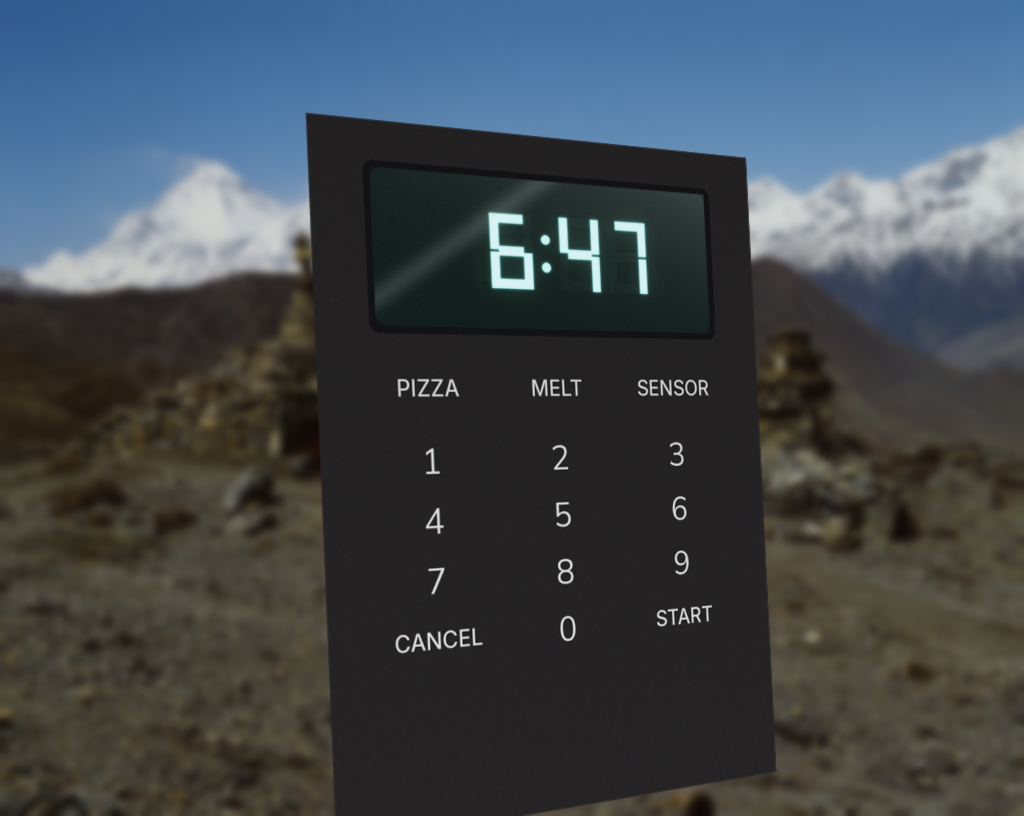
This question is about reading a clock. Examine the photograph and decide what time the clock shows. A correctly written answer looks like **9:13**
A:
**6:47**
